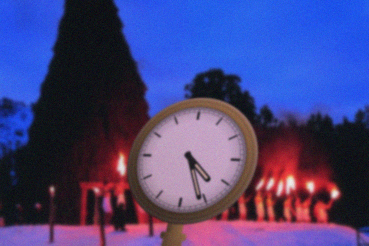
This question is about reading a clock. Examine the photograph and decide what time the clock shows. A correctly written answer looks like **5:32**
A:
**4:26**
